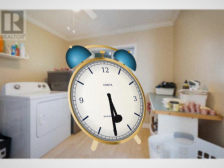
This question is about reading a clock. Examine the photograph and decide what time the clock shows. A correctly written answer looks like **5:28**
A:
**5:30**
